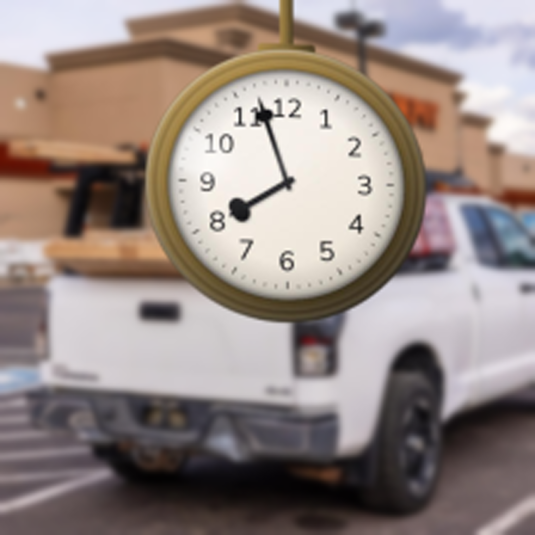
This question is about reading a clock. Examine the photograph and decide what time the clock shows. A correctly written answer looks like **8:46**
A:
**7:57**
